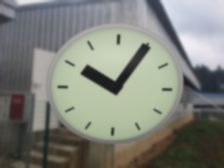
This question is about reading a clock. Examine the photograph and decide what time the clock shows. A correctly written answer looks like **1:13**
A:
**10:05**
